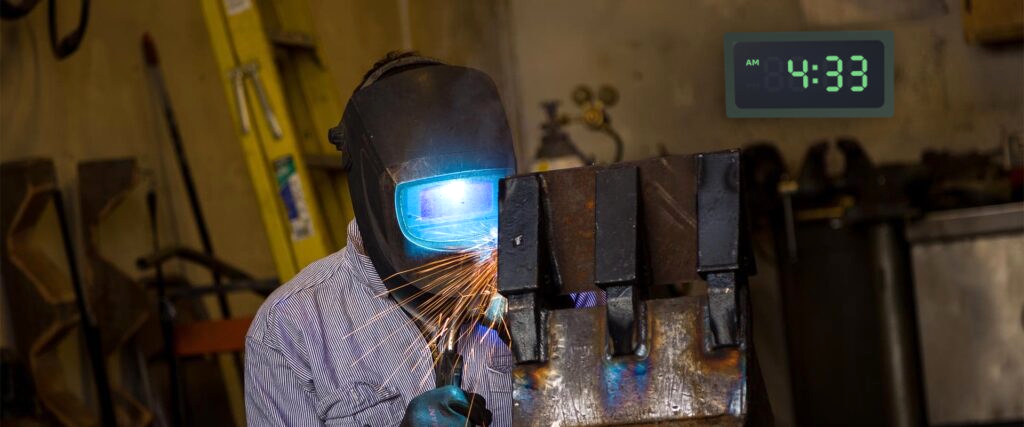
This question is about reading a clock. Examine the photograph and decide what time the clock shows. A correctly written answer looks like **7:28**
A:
**4:33**
